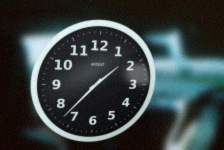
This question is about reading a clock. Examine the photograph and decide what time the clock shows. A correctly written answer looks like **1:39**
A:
**1:37**
